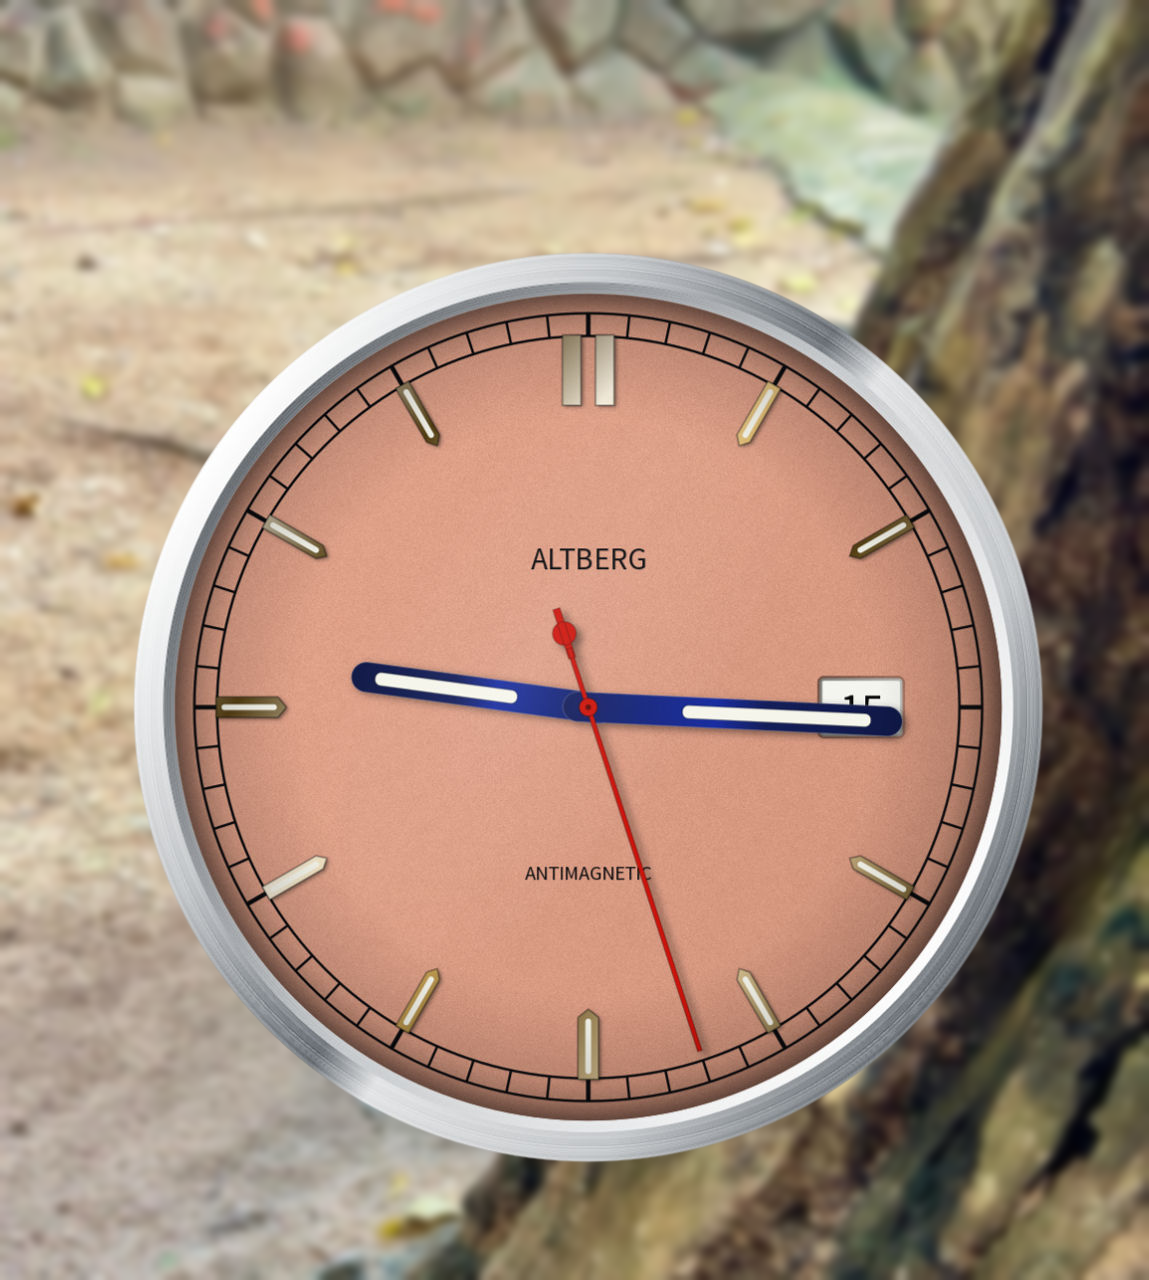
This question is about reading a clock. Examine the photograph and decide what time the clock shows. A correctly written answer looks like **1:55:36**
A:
**9:15:27**
